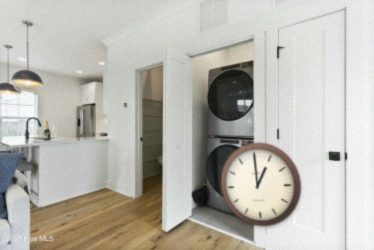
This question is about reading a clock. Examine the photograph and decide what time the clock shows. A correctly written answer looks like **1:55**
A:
**1:00**
